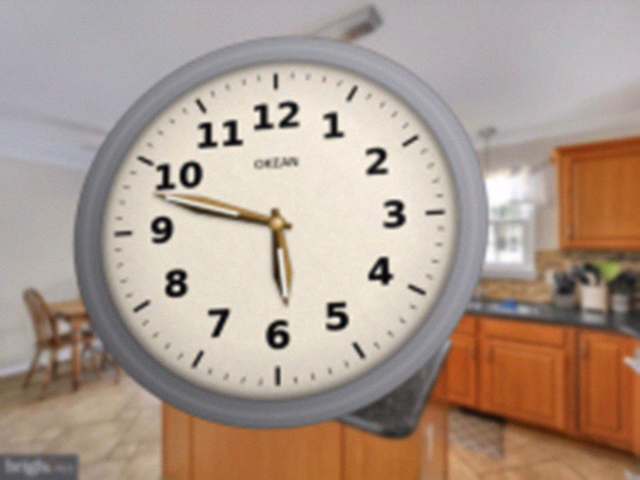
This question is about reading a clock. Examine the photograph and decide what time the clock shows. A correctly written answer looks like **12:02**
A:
**5:48**
